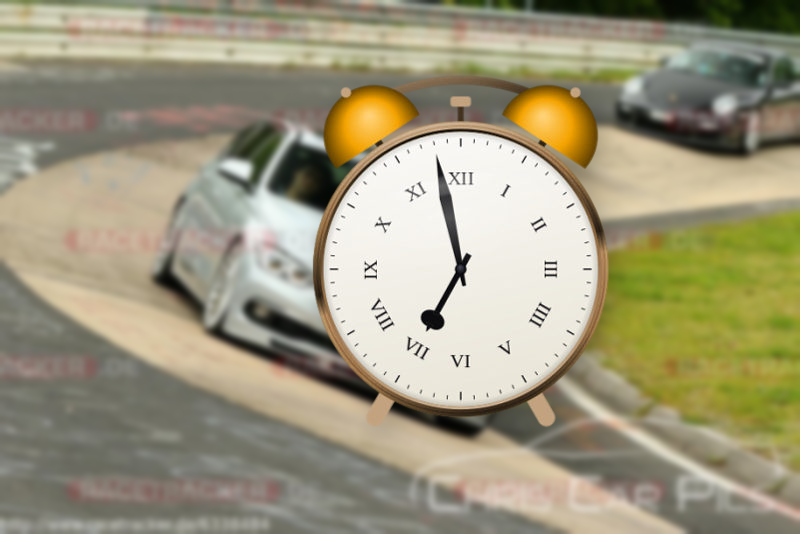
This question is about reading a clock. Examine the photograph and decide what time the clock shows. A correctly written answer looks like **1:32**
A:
**6:58**
